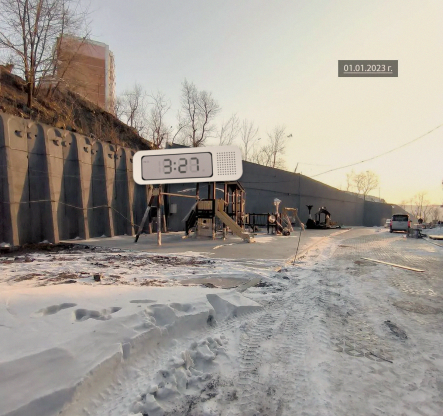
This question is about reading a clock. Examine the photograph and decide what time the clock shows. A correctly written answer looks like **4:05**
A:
**3:27**
